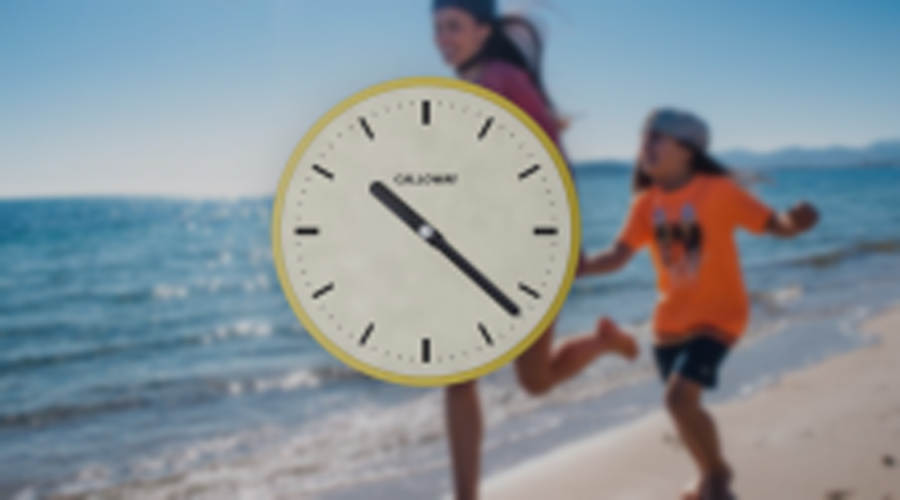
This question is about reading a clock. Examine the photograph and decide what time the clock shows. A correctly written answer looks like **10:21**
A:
**10:22**
